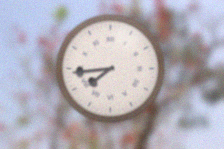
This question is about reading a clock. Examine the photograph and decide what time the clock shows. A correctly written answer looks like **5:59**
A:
**7:44**
